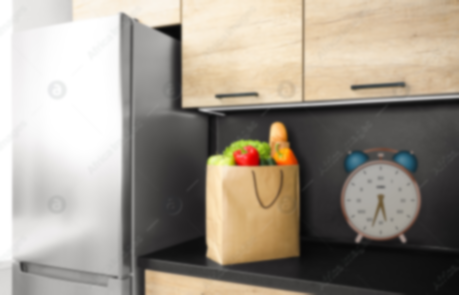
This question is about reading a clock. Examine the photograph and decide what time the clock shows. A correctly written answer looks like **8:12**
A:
**5:33**
